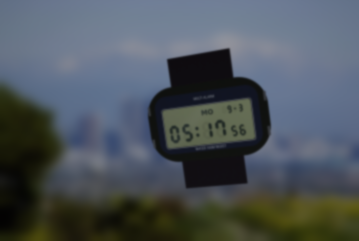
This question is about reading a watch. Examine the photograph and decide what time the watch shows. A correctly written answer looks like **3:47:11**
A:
**5:17:56**
